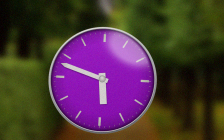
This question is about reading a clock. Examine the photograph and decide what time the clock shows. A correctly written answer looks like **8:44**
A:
**5:48**
